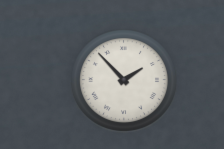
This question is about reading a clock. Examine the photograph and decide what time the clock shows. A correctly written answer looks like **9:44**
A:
**1:53**
